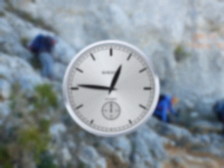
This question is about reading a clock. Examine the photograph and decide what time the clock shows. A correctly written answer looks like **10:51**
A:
**12:46**
